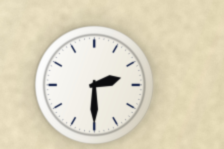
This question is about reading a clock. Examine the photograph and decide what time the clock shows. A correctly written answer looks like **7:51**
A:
**2:30**
